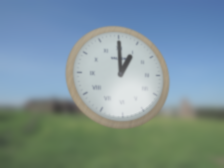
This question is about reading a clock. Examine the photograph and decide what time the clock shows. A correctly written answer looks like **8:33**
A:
**1:00**
